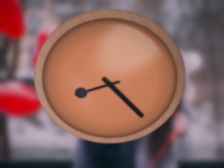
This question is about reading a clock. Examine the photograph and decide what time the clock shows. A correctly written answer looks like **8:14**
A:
**8:23**
